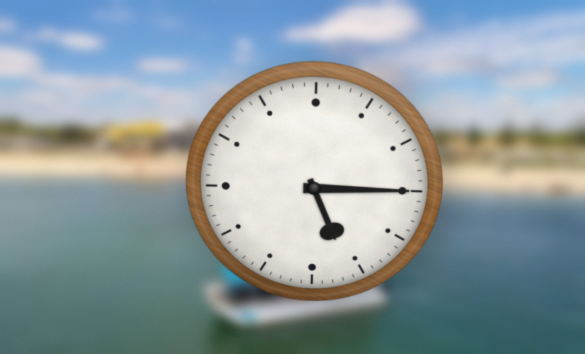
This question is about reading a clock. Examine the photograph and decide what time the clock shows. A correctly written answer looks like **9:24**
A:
**5:15**
